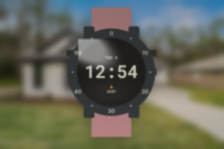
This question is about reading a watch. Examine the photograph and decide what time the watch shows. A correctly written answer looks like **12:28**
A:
**12:54**
